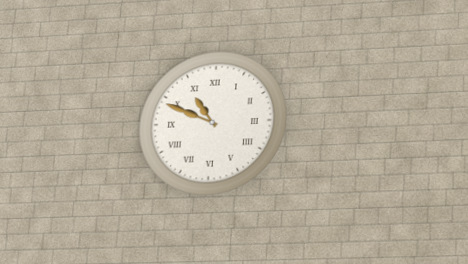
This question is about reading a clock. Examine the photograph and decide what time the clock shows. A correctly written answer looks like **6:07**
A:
**10:49**
